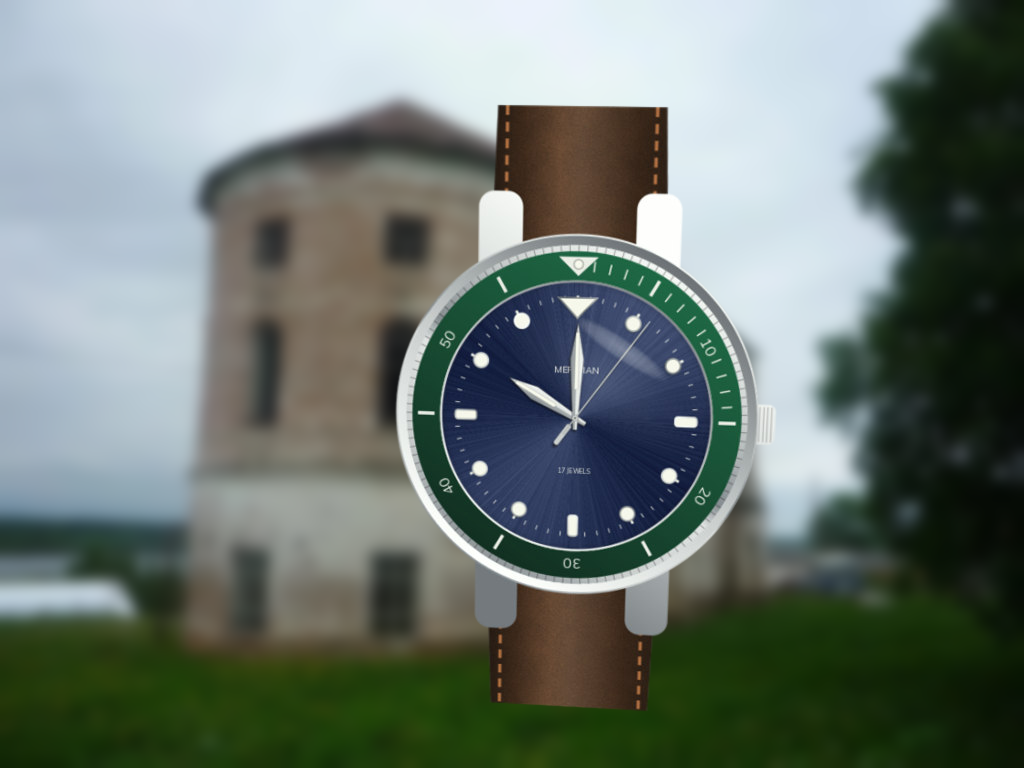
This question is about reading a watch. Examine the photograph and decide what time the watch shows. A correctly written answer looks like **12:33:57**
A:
**10:00:06**
